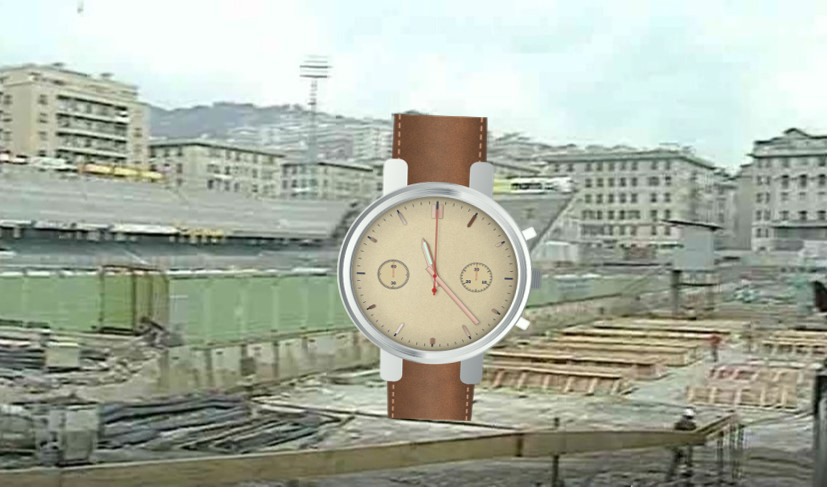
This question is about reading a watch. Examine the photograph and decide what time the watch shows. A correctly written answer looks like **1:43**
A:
**11:23**
